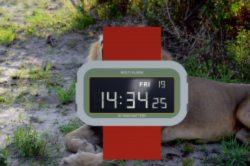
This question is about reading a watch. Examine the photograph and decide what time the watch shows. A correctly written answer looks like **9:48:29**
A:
**14:34:25**
